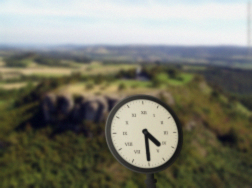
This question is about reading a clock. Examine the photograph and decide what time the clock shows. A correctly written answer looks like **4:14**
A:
**4:30**
